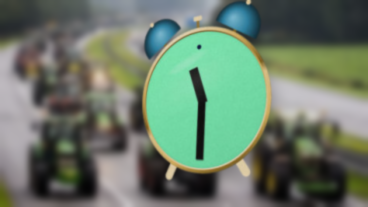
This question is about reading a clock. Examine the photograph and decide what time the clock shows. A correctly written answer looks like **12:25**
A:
**11:31**
